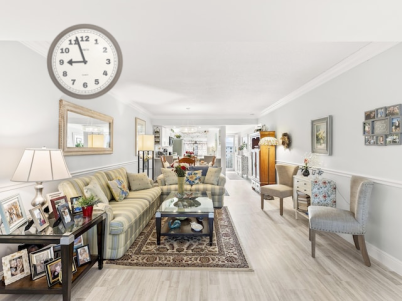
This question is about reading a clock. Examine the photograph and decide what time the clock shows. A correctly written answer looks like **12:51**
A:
**8:57**
